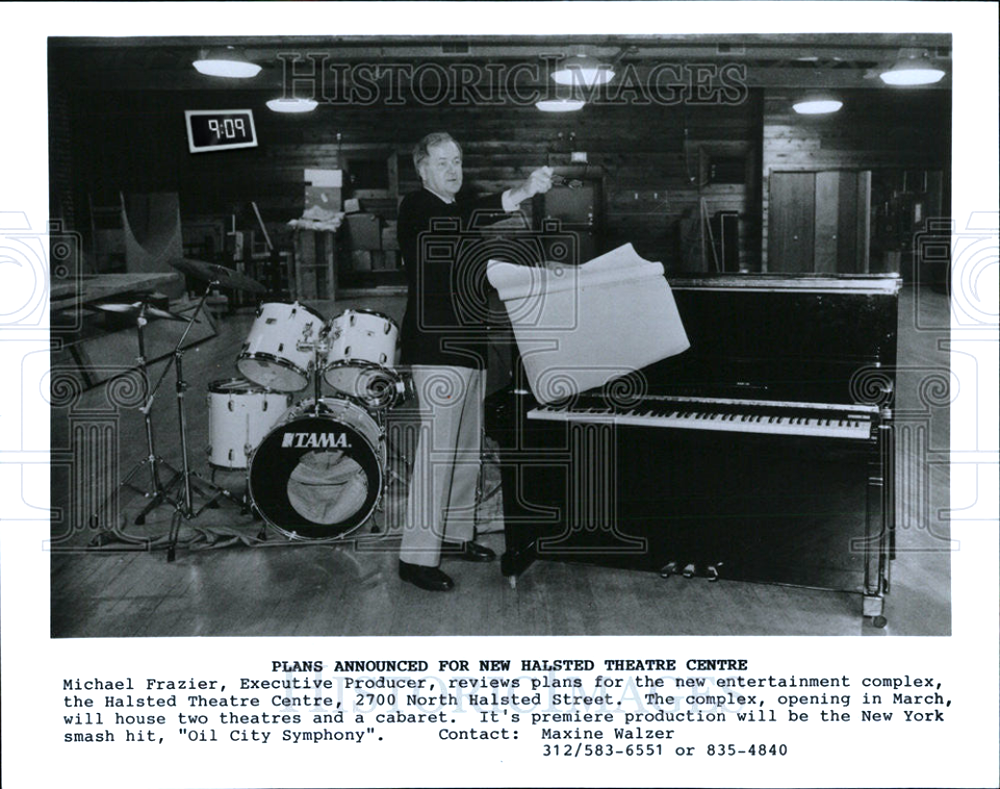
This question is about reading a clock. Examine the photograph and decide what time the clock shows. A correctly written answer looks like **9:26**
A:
**9:09**
